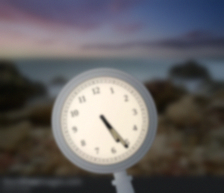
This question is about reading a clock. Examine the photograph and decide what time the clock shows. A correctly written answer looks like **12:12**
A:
**5:26**
